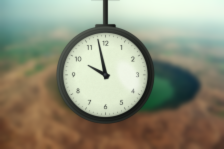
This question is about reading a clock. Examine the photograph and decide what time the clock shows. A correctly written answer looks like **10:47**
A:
**9:58**
